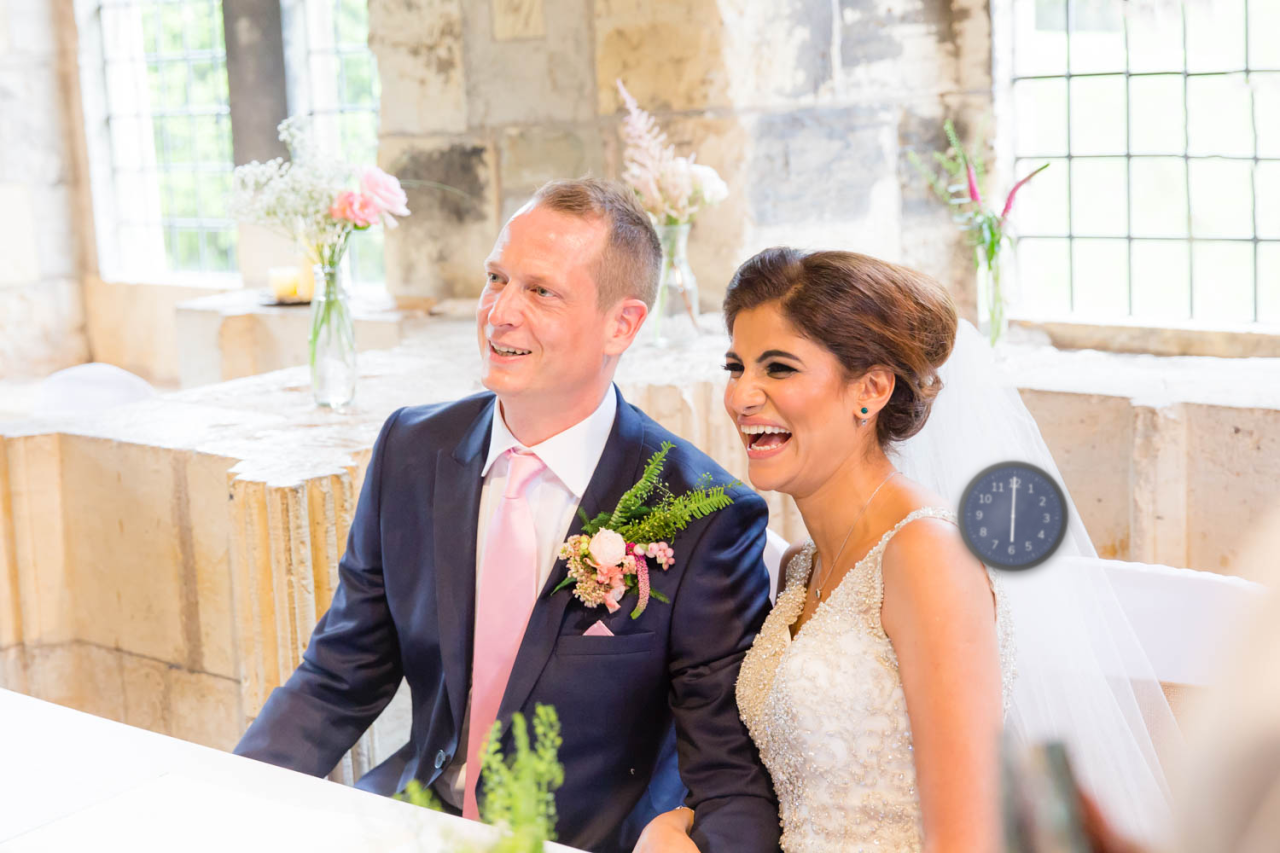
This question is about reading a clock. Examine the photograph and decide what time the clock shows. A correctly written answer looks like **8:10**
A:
**6:00**
